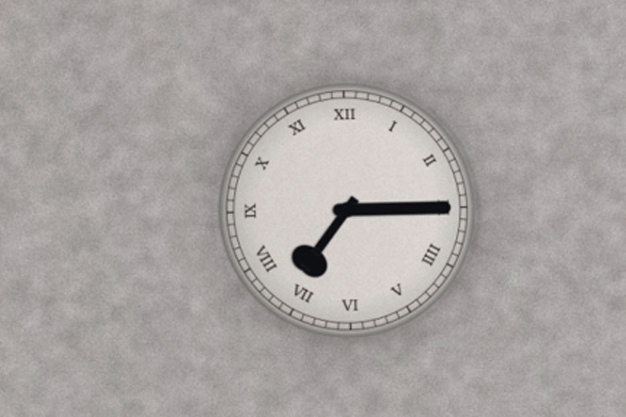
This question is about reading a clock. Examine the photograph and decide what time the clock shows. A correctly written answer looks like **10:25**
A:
**7:15**
